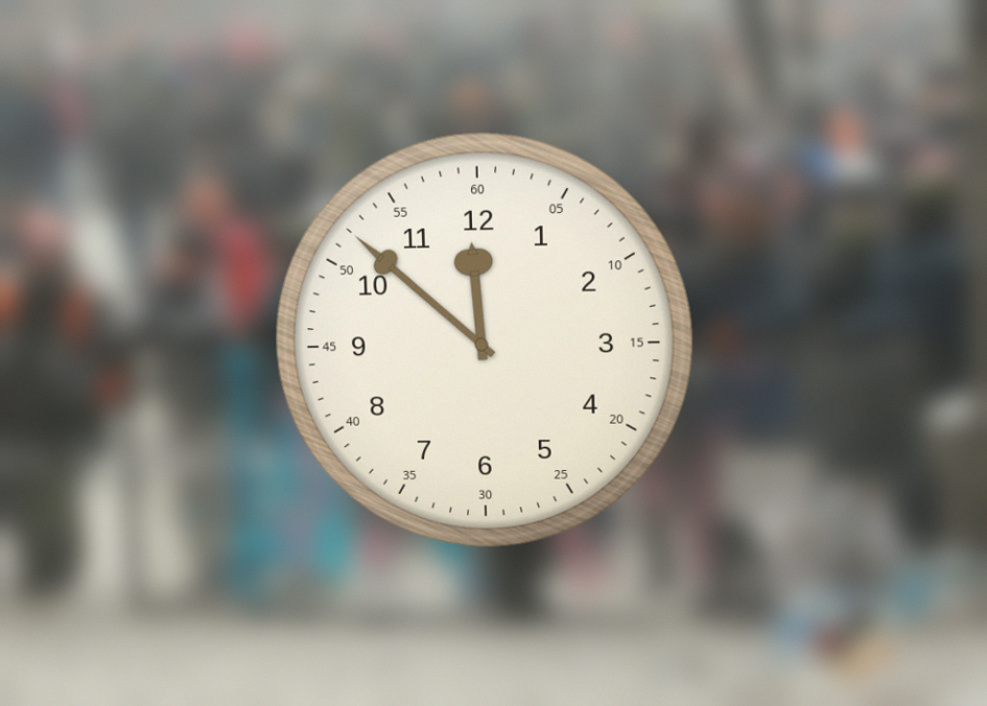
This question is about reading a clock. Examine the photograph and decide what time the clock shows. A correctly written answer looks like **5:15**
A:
**11:52**
